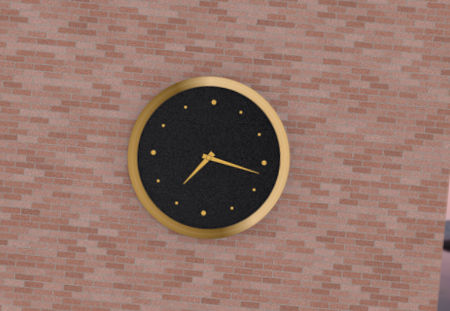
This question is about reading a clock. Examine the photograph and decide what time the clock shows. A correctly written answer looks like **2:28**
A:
**7:17**
